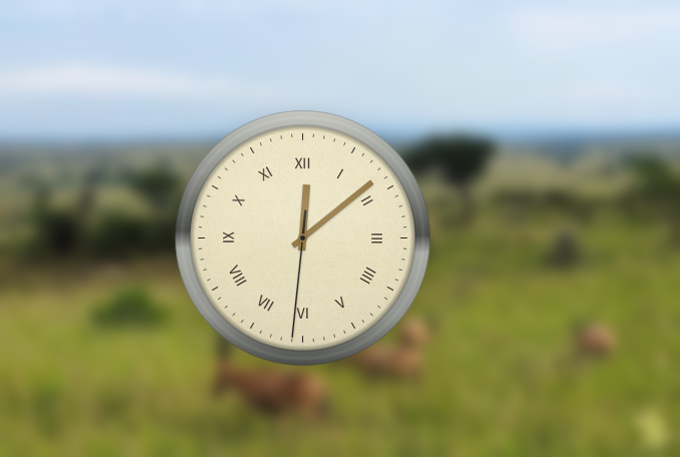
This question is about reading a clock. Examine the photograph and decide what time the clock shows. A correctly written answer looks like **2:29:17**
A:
**12:08:31**
